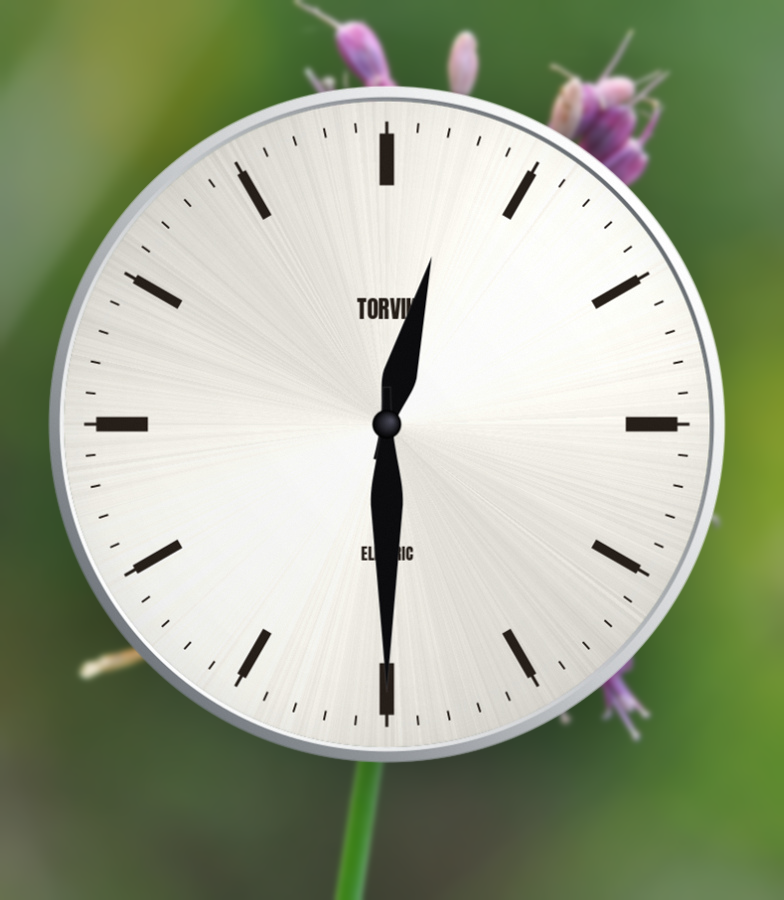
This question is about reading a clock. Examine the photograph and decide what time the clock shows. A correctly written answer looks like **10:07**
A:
**12:30**
